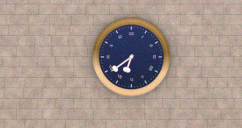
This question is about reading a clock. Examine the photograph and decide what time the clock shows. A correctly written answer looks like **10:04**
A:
**6:39**
